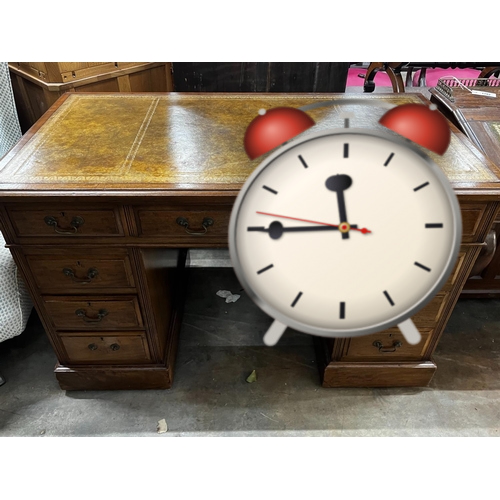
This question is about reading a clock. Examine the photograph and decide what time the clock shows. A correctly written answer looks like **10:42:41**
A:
**11:44:47**
